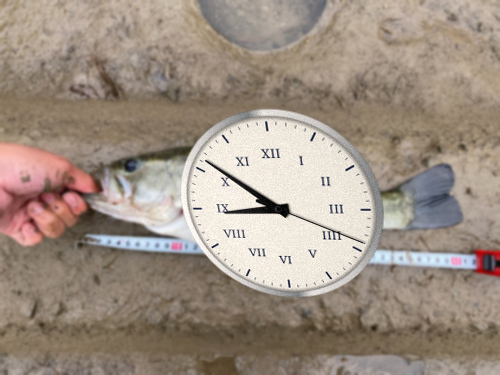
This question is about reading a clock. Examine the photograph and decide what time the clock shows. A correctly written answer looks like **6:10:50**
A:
**8:51:19**
